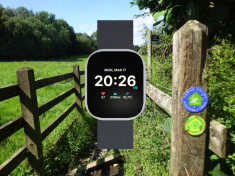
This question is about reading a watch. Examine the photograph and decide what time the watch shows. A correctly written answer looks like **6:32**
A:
**20:26**
